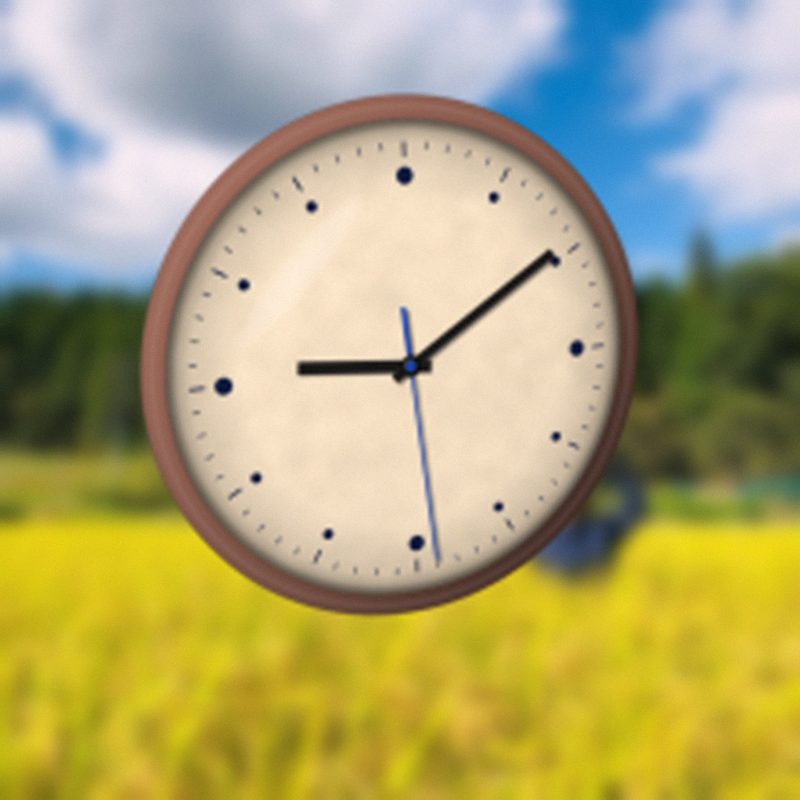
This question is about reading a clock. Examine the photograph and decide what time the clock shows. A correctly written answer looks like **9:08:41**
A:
**9:09:29**
